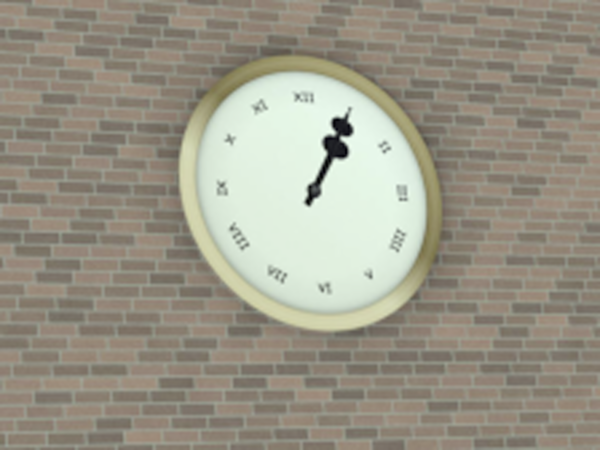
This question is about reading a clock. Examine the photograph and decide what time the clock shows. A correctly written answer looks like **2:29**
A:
**1:05**
